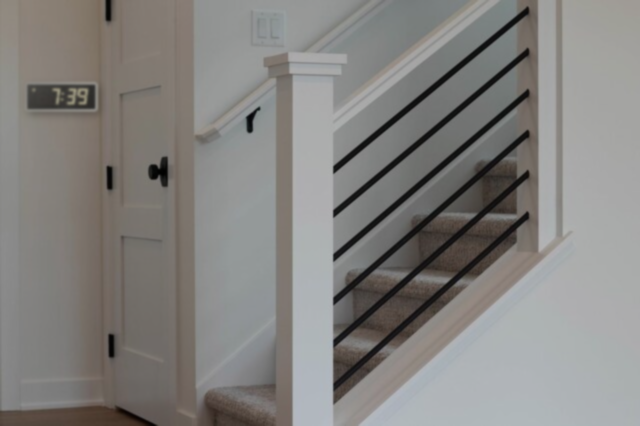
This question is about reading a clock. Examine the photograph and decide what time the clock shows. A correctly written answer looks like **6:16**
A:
**7:39**
